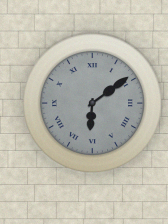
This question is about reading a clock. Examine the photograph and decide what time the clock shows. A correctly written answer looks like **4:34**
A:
**6:09**
